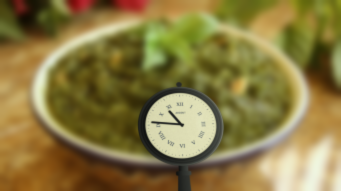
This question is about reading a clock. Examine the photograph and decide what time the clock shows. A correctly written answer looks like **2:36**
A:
**10:46**
